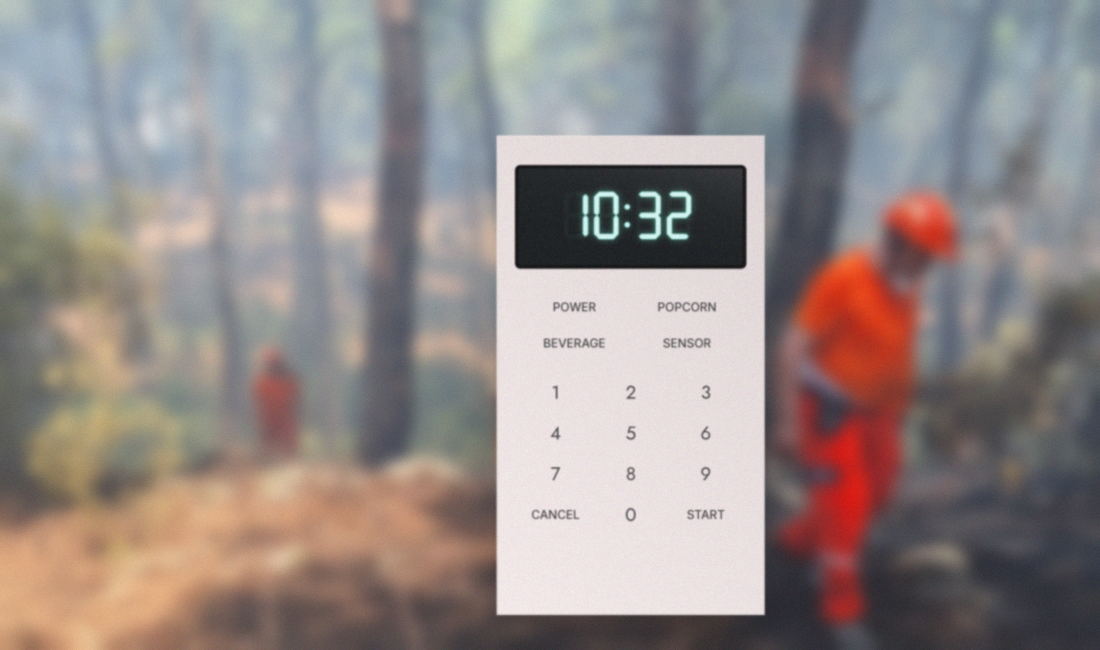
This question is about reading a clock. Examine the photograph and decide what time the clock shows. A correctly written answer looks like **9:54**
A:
**10:32**
